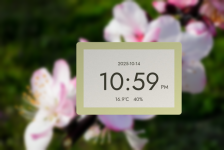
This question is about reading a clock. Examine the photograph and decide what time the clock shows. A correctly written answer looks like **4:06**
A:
**10:59**
